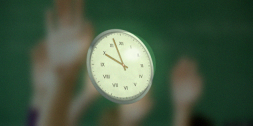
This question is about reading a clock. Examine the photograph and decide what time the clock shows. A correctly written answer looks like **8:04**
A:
**9:57**
